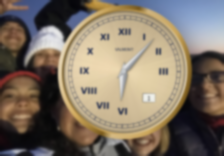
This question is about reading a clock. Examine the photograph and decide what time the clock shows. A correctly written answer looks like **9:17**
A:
**6:07**
